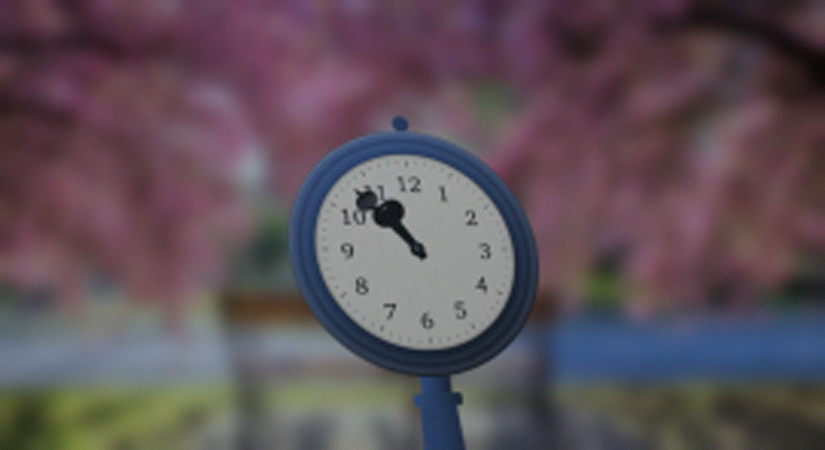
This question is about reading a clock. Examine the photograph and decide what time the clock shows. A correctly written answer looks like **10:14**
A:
**10:53**
